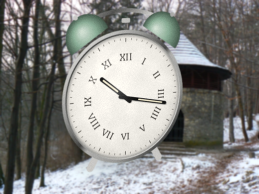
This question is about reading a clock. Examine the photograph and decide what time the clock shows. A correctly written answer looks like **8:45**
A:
**10:17**
